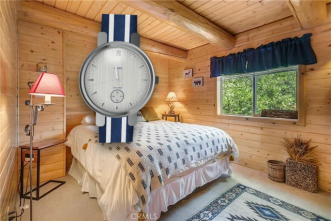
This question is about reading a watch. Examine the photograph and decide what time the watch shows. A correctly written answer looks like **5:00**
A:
**11:43**
